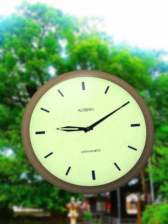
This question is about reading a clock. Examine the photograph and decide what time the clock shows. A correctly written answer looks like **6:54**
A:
**9:10**
